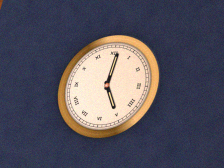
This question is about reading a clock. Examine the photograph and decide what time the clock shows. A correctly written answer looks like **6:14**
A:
**5:01**
